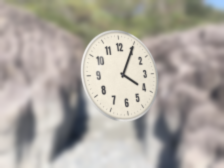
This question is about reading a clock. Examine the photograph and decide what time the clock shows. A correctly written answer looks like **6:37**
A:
**4:05**
